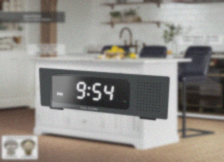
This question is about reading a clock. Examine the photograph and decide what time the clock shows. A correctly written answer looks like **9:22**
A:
**9:54**
